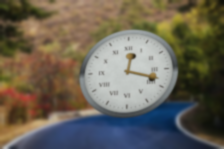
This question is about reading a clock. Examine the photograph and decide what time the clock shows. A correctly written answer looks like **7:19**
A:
**12:18**
